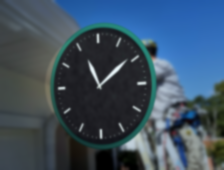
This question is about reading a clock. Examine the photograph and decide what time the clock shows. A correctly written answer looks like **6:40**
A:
**11:09**
